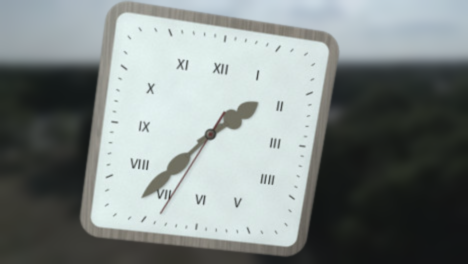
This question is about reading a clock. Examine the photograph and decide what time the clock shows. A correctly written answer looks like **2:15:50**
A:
**1:36:34**
